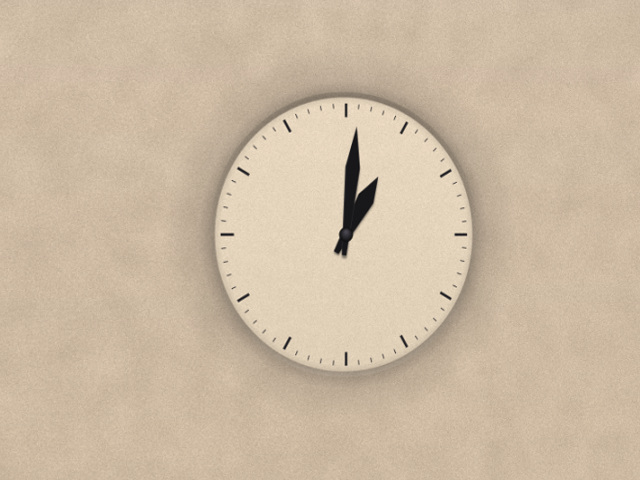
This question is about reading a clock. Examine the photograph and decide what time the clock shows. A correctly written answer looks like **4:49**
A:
**1:01**
